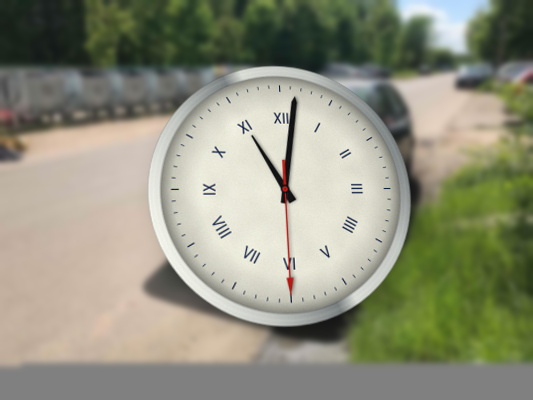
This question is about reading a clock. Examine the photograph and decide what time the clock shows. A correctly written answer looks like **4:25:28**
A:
**11:01:30**
